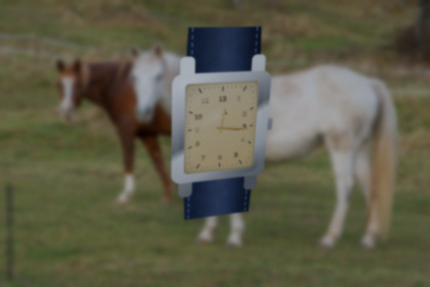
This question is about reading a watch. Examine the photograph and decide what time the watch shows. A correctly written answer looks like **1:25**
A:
**12:16**
